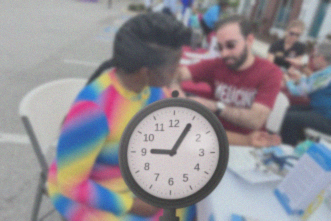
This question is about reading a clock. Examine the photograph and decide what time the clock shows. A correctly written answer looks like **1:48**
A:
**9:05**
